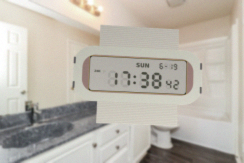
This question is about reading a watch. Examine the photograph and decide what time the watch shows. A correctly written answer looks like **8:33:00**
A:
**17:38:42**
